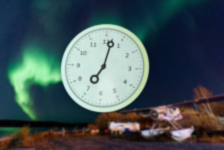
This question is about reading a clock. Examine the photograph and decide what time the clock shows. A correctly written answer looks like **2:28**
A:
**7:02**
